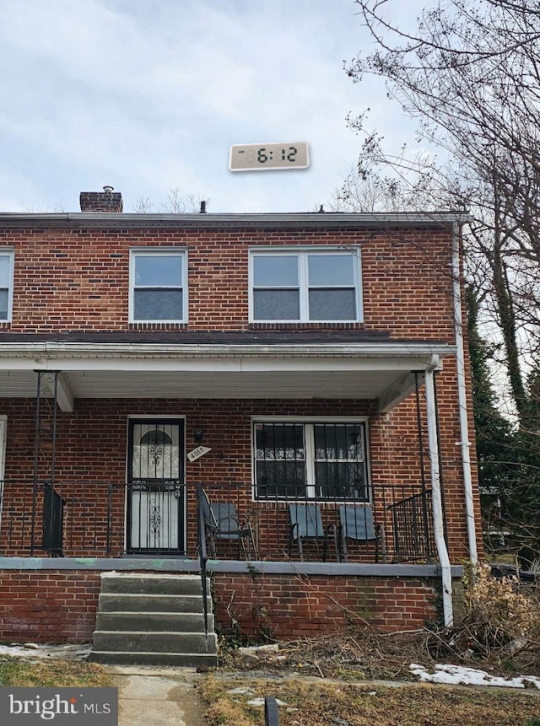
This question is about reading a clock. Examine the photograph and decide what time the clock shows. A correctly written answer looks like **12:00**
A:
**6:12**
